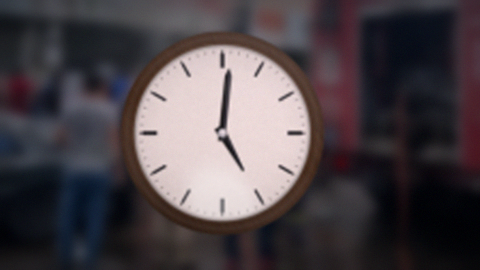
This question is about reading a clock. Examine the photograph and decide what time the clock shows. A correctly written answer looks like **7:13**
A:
**5:01**
